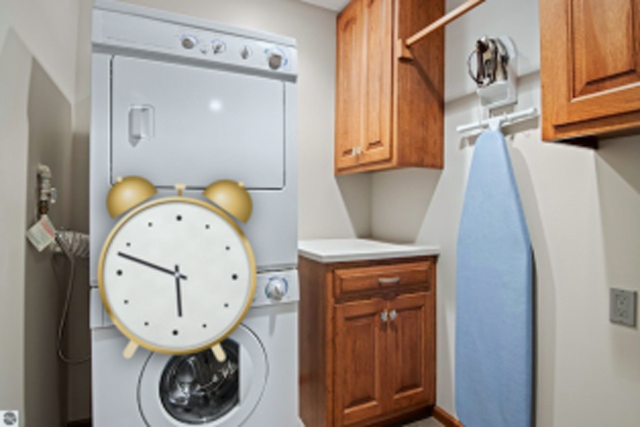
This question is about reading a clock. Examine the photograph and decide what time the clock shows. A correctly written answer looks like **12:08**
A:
**5:48**
